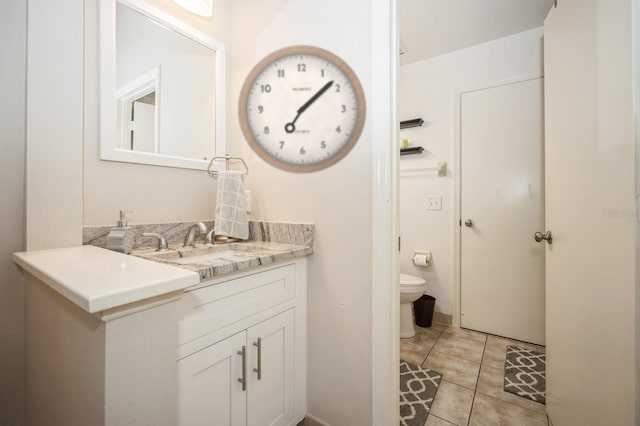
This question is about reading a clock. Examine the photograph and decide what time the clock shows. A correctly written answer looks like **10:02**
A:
**7:08**
